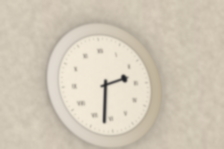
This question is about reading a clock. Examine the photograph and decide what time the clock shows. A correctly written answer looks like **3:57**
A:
**2:32**
